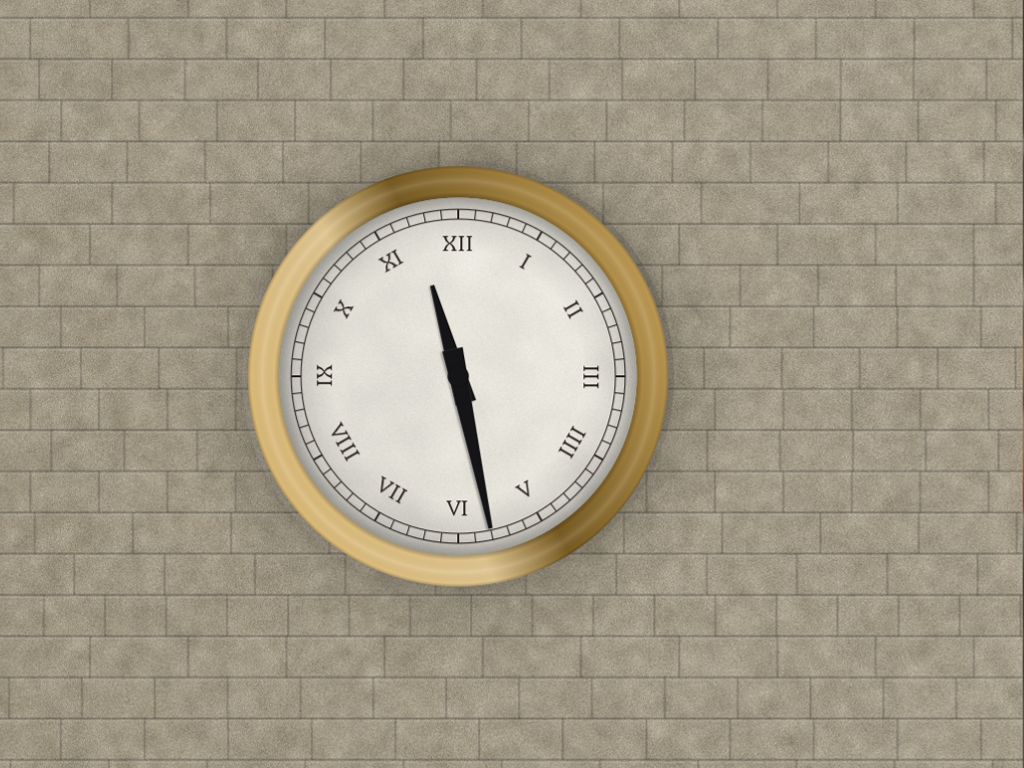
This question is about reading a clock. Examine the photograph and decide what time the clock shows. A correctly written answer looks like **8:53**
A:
**11:28**
